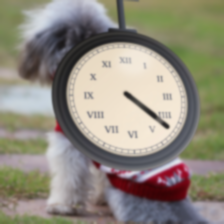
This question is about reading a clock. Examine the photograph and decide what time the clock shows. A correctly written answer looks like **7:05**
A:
**4:22**
